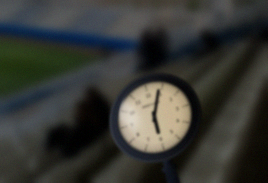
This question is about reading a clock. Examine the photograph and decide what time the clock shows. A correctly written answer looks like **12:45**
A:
**6:04**
